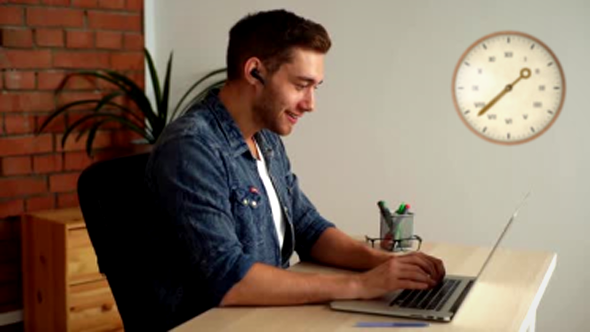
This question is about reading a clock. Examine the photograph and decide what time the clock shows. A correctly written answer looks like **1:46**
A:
**1:38**
